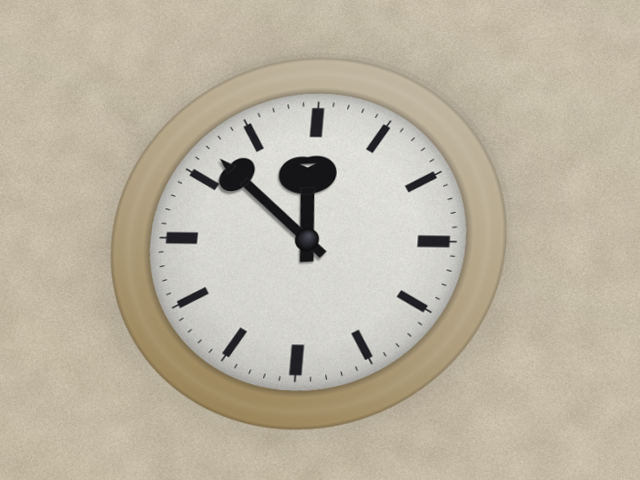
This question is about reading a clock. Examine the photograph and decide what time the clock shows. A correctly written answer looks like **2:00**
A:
**11:52**
